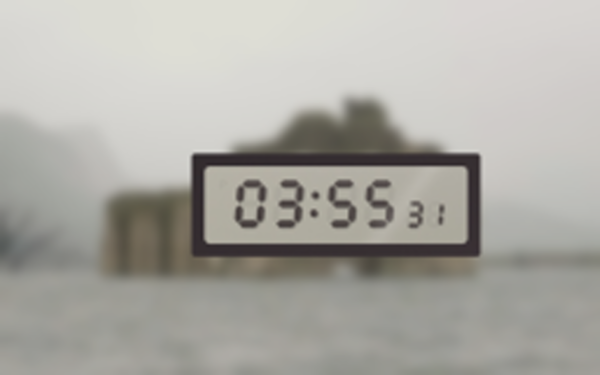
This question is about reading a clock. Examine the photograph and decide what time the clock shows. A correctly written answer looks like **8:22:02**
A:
**3:55:31**
